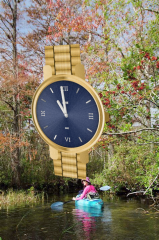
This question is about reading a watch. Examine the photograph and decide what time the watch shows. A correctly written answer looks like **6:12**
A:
**10:59**
